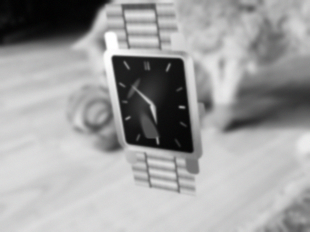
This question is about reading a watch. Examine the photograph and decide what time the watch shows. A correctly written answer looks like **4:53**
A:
**5:52**
